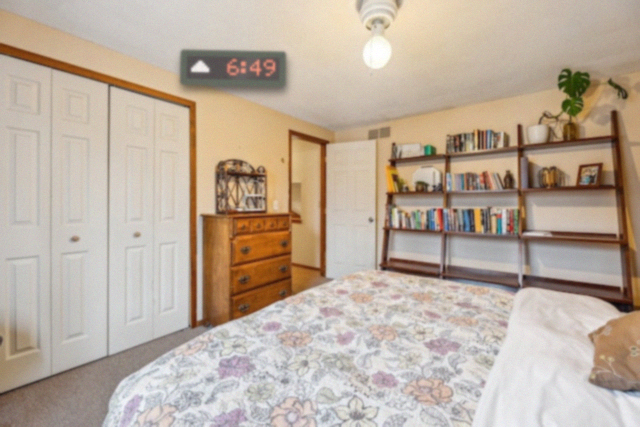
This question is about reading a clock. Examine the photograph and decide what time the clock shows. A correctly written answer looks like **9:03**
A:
**6:49**
